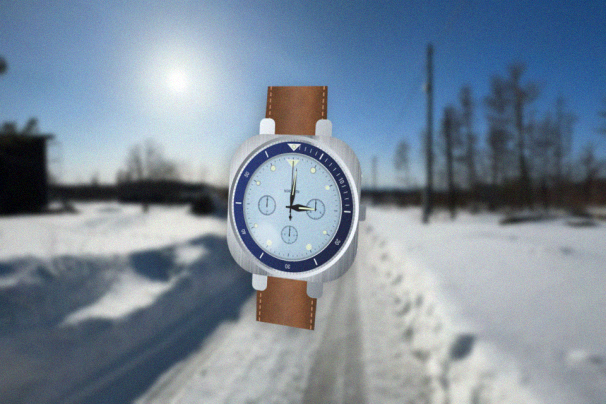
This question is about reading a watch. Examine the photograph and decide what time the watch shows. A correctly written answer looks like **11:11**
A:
**3:01**
